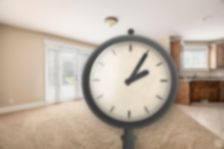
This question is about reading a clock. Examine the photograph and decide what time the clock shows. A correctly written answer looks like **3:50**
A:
**2:05**
